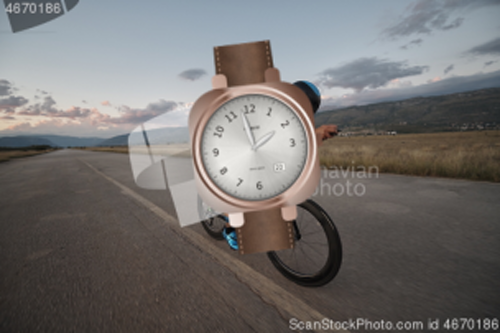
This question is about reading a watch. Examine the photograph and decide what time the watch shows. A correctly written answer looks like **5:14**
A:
**1:58**
